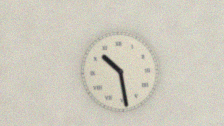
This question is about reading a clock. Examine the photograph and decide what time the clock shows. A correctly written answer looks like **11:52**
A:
**10:29**
